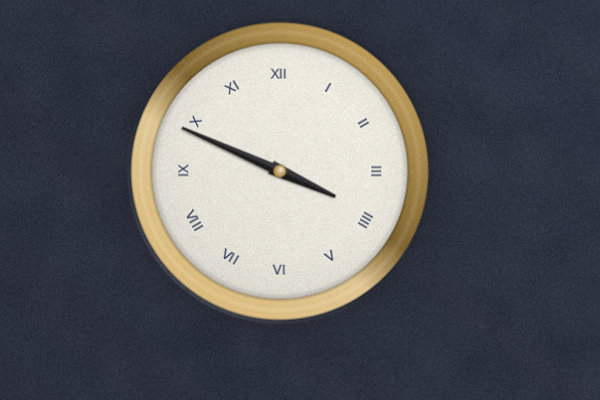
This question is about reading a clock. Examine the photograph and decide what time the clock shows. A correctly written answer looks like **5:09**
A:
**3:49**
